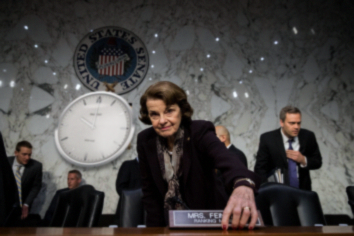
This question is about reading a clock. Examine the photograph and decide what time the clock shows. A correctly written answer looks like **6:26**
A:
**10:00**
